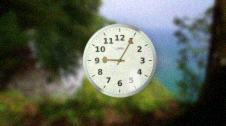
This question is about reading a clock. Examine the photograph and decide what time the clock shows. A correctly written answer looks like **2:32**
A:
**9:05**
